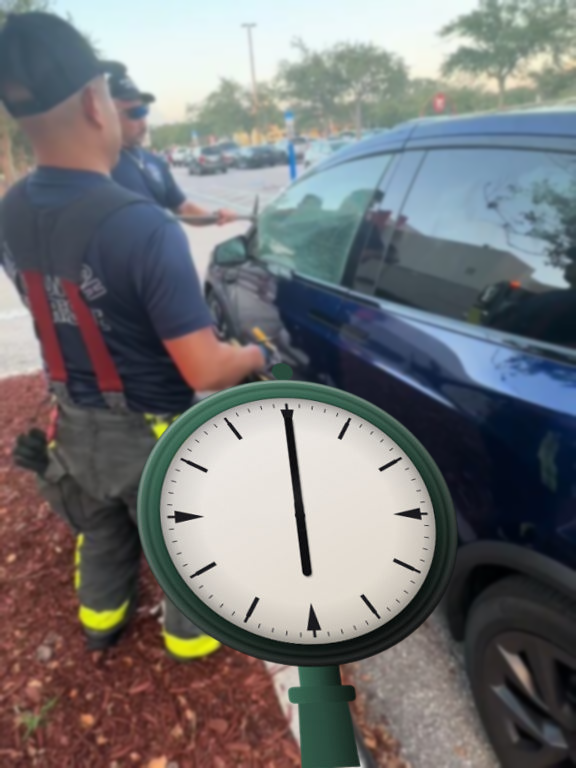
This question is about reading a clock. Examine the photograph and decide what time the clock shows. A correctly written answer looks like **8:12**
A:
**6:00**
